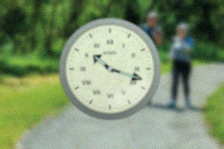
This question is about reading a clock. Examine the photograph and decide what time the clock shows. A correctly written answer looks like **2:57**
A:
**10:18**
